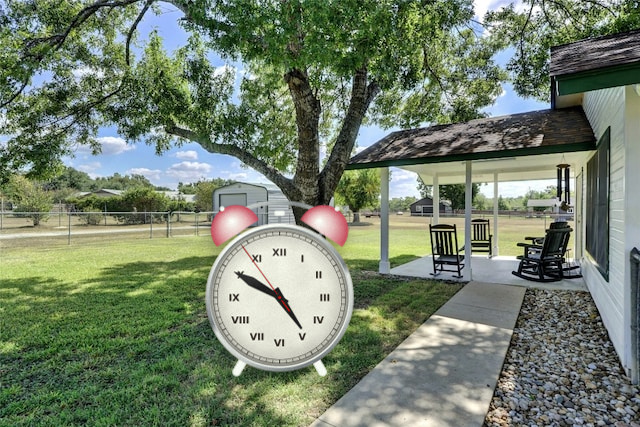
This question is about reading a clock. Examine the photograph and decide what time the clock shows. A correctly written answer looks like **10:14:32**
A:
**4:49:54**
